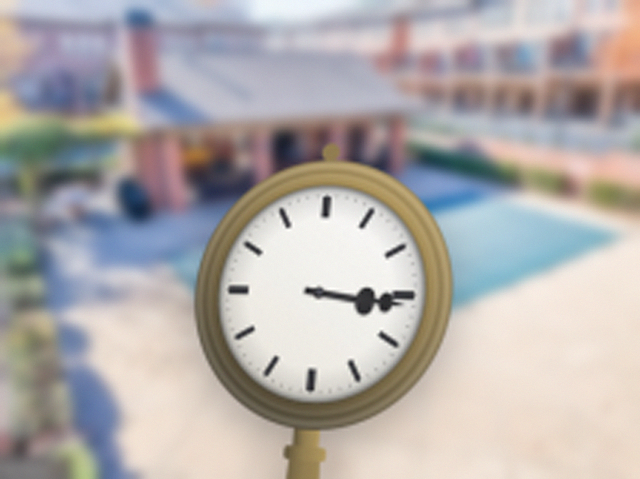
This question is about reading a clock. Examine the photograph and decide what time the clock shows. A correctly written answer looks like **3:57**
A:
**3:16**
